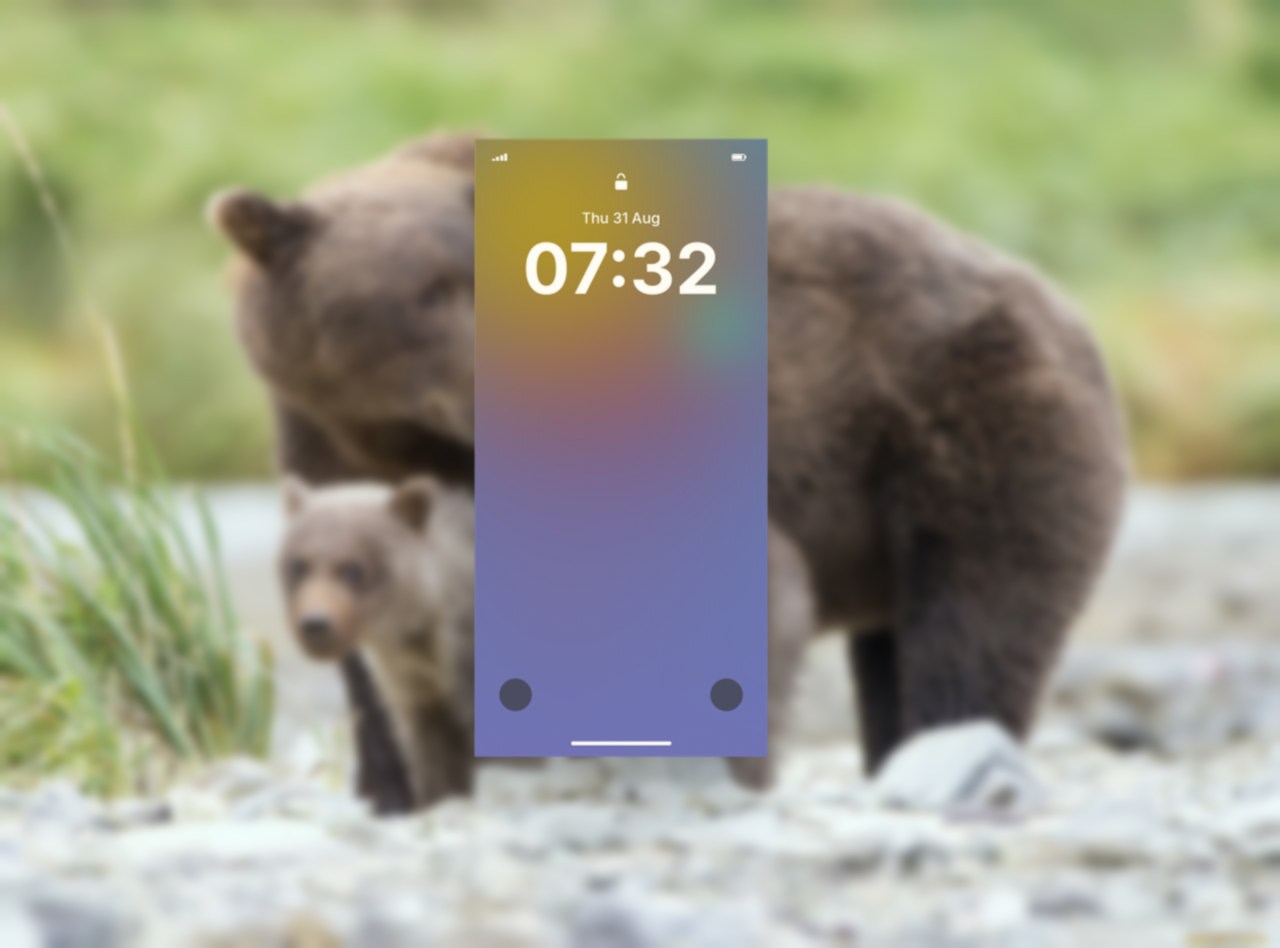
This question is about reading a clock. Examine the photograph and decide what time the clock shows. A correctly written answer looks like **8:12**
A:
**7:32**
